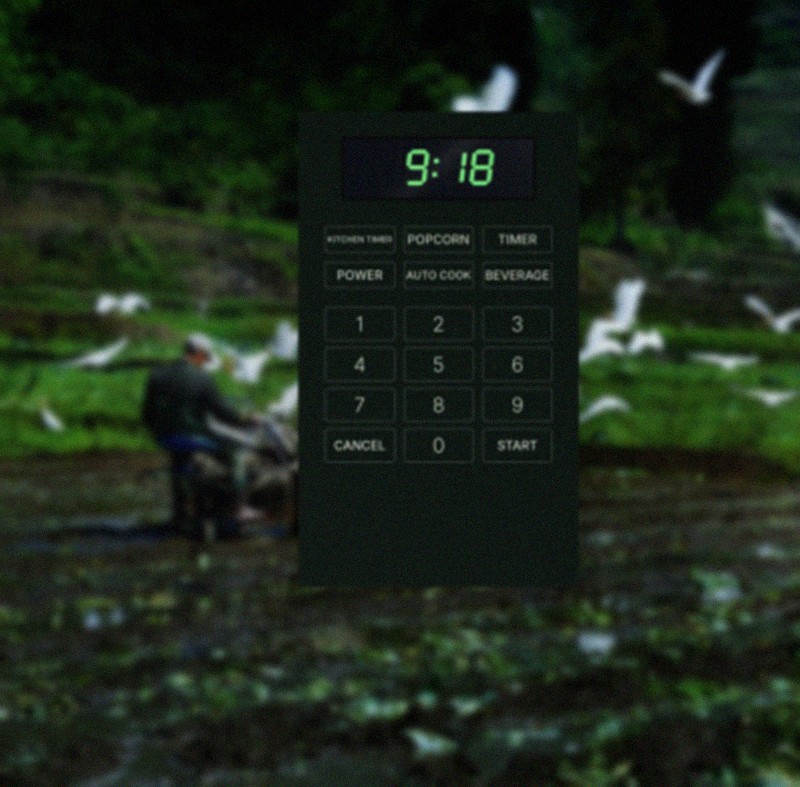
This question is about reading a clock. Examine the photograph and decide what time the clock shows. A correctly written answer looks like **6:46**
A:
**9:18**
